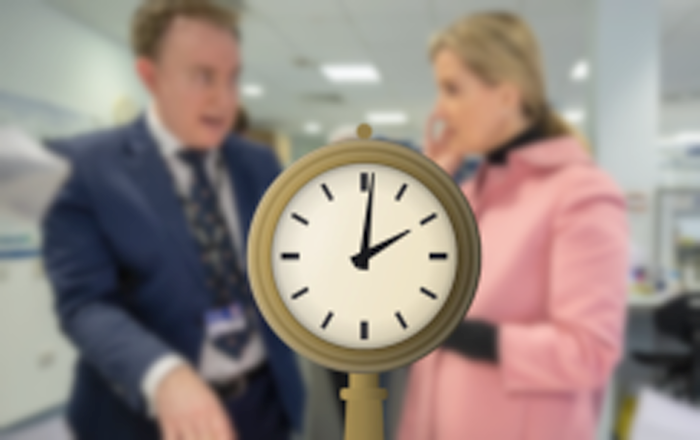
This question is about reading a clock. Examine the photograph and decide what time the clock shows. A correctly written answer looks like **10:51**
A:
**2:01**
